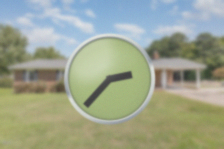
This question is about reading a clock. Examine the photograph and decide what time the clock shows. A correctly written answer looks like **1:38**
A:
**2:37**
